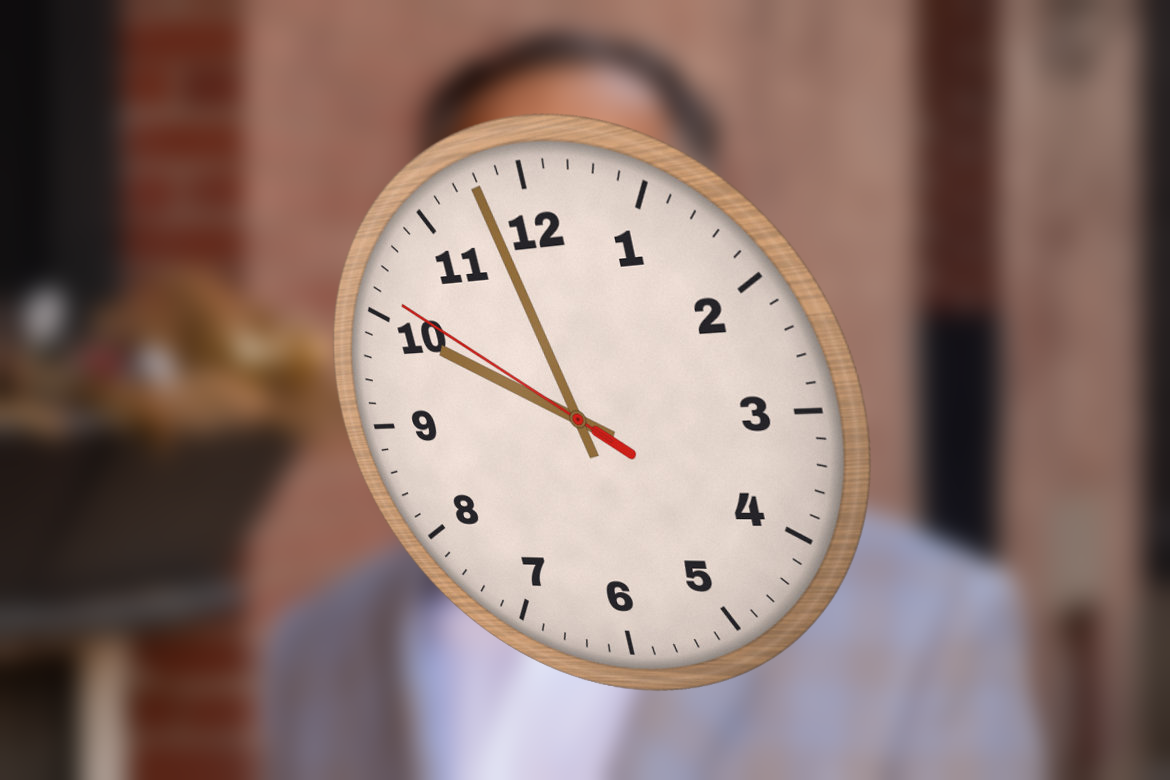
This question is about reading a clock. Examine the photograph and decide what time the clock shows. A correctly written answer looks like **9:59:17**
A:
**9:57:51**
